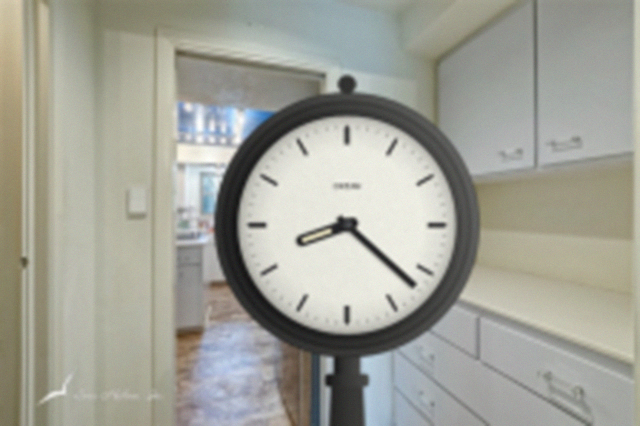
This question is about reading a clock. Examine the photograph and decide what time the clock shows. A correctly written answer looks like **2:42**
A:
**8:22**
